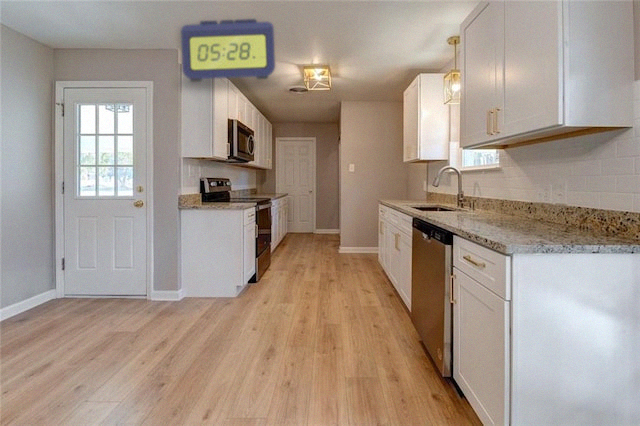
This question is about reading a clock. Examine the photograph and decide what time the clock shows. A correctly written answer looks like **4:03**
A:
**5:28**
